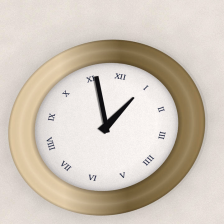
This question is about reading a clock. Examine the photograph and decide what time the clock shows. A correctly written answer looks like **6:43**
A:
**12:56**
